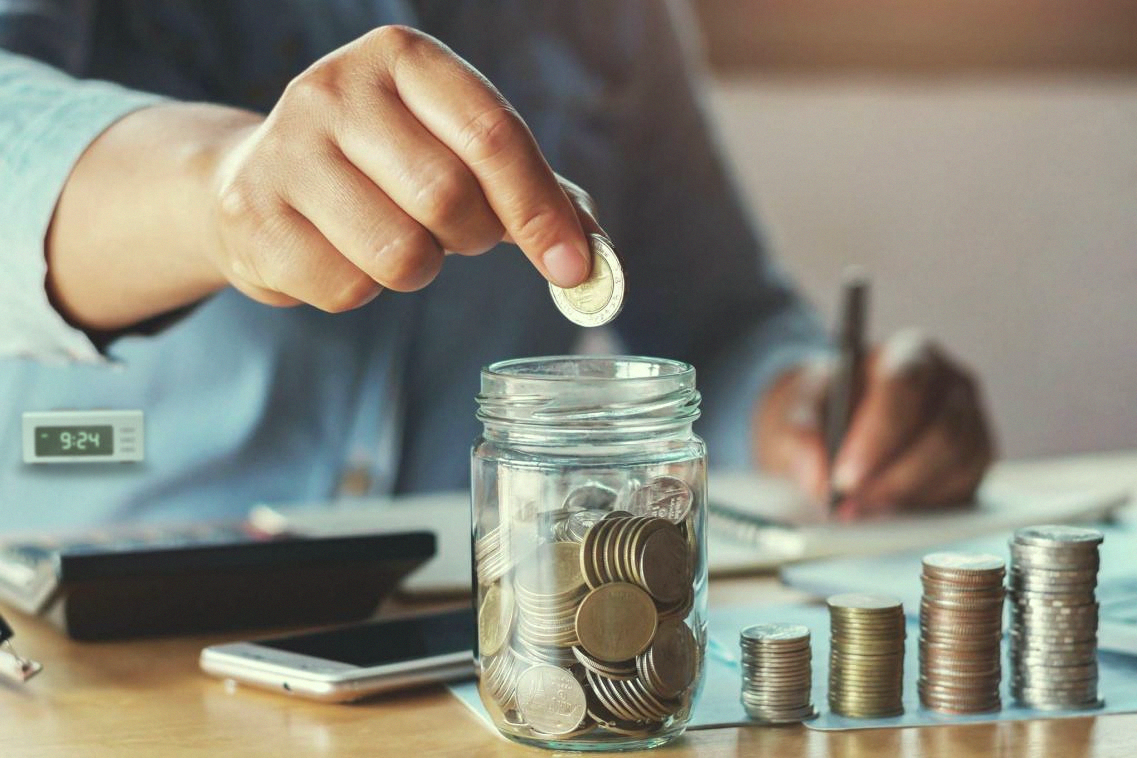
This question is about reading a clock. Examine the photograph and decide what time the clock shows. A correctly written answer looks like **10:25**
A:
**9:24**
